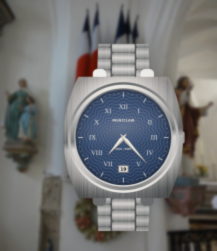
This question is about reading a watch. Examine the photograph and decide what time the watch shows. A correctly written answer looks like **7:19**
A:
**7:23**
